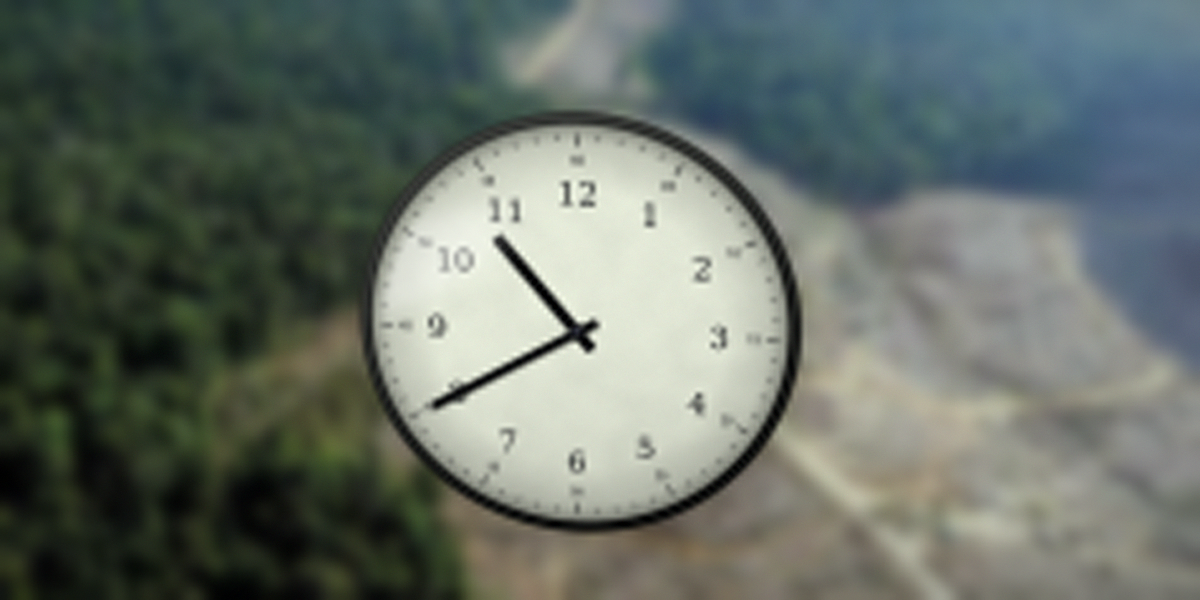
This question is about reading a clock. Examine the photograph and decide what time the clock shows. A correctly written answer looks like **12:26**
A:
**10:40**
